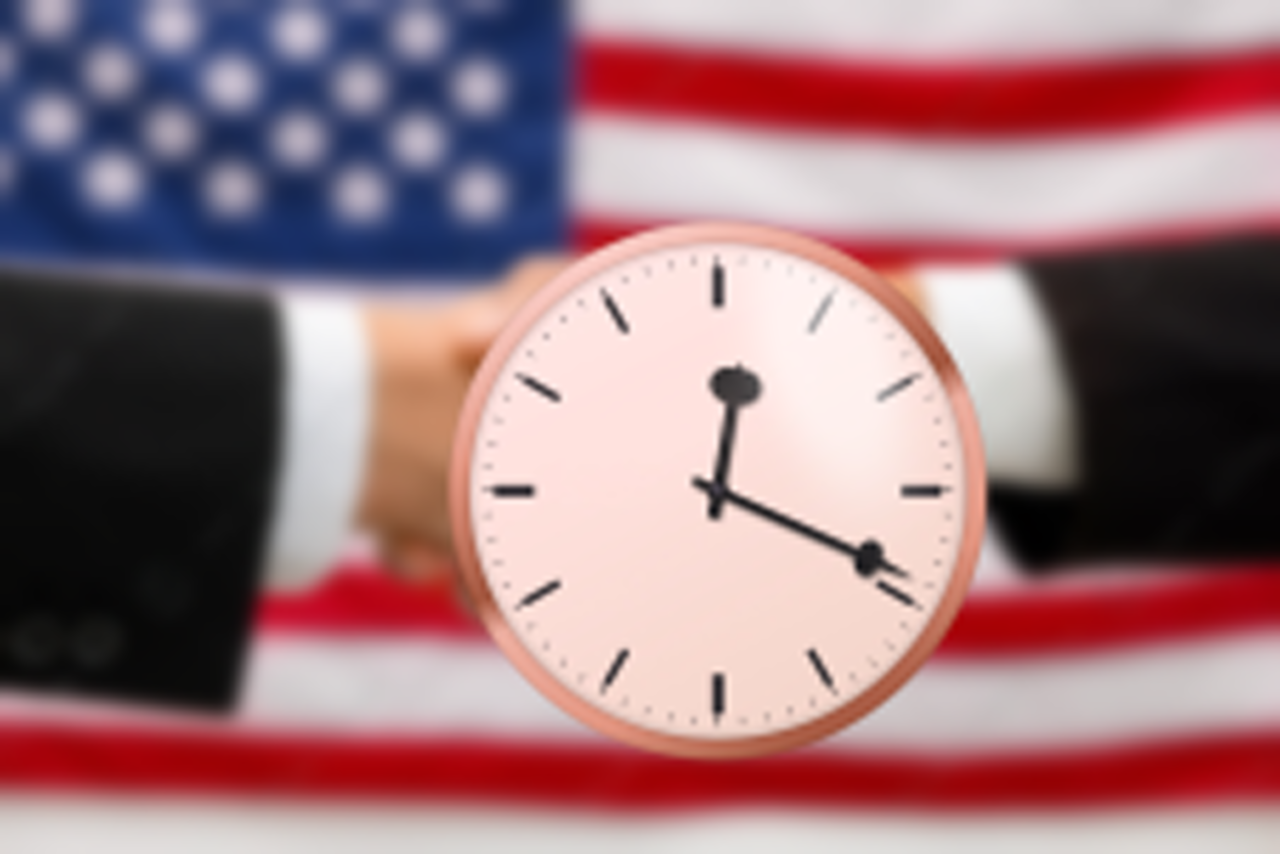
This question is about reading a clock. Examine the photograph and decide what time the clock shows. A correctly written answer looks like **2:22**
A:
**12:19**
